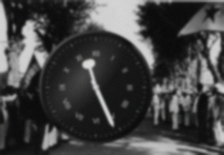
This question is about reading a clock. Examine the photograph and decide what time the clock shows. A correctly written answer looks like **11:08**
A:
**11:26**
